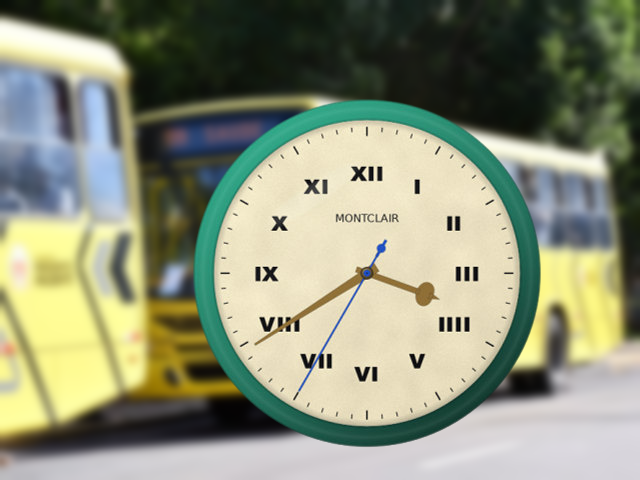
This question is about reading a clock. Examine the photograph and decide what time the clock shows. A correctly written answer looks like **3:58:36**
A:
**3:39:35**
